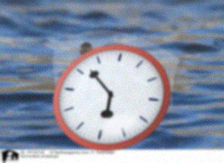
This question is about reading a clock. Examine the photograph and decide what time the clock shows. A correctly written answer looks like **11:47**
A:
**5:52**
